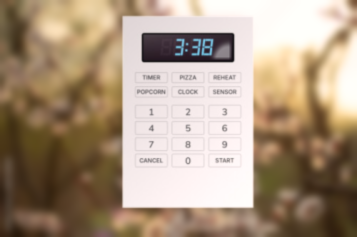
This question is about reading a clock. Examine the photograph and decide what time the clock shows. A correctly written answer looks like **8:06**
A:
**3:38**
